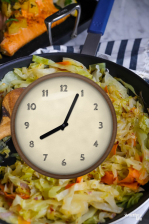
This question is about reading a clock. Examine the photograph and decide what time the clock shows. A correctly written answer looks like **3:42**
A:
**8:04**
